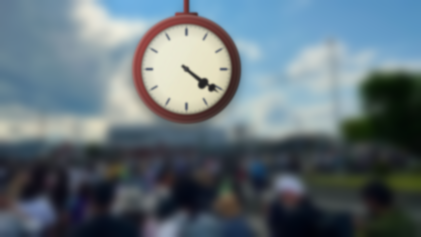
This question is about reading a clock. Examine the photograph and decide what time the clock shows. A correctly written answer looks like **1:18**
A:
**4:21**
